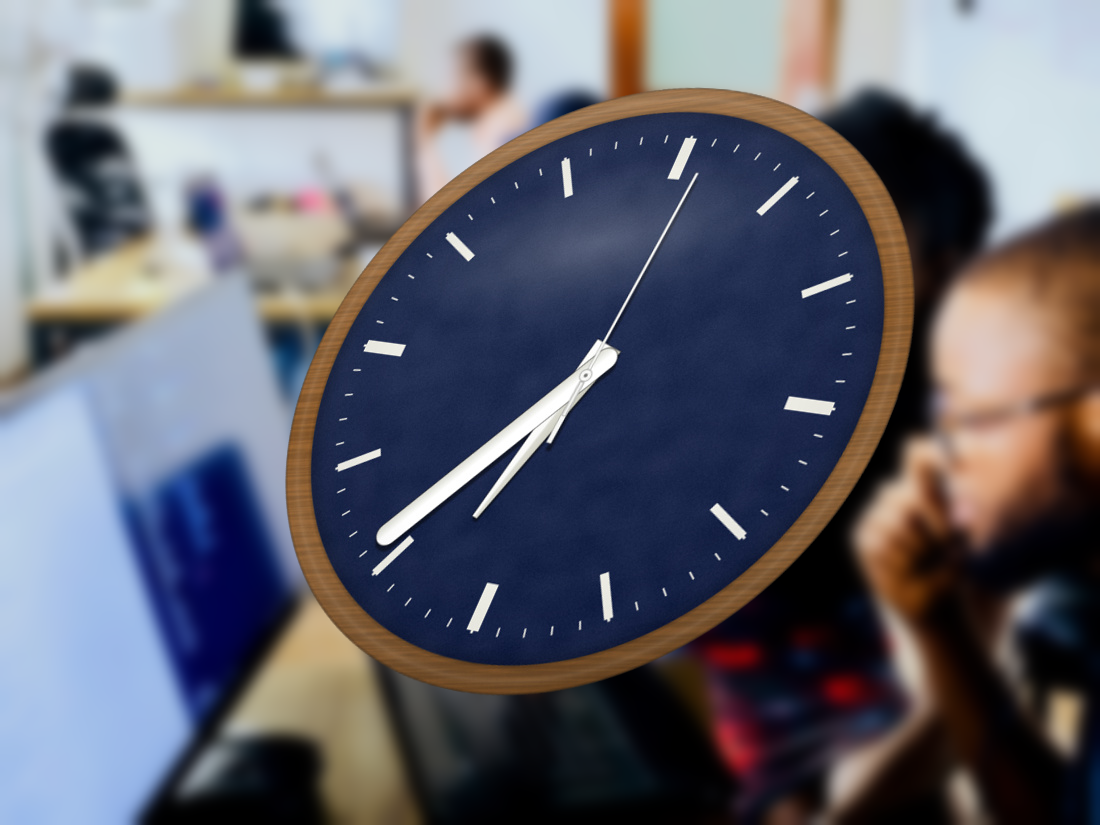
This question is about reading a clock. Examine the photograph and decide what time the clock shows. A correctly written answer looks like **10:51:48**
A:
**6:36:01**
